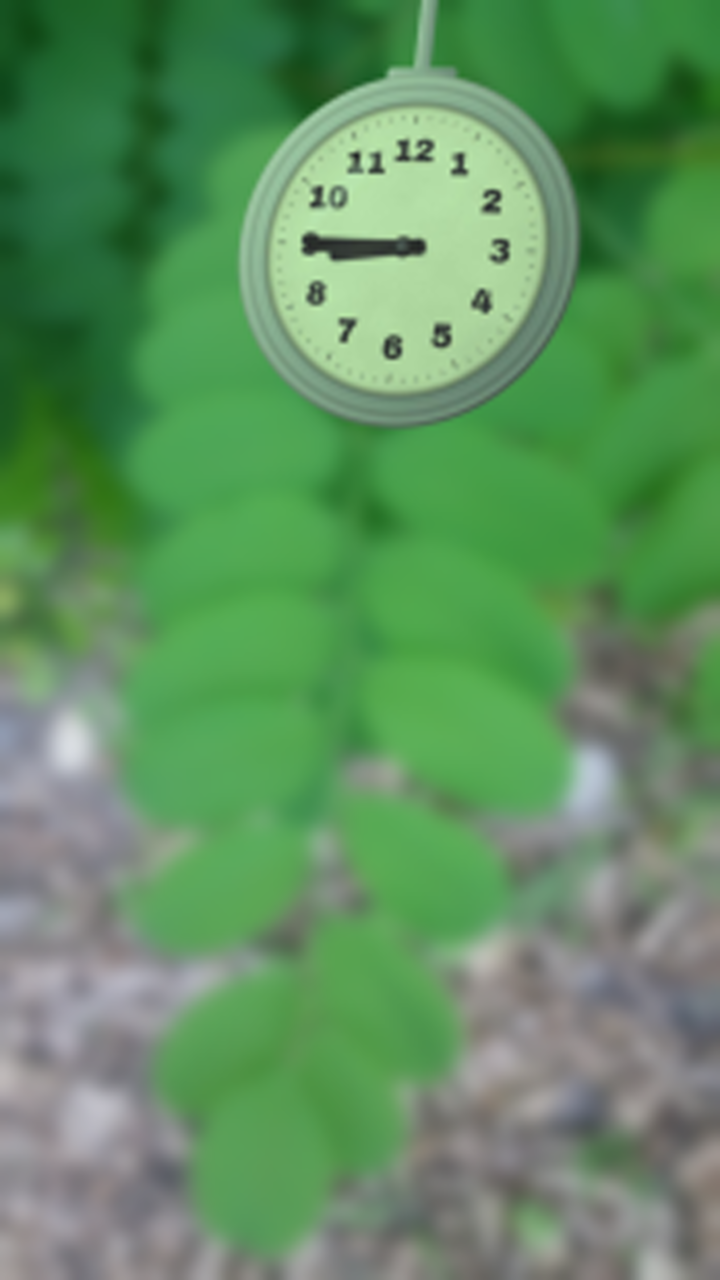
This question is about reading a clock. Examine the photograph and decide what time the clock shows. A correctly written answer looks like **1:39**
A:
**8:45**
